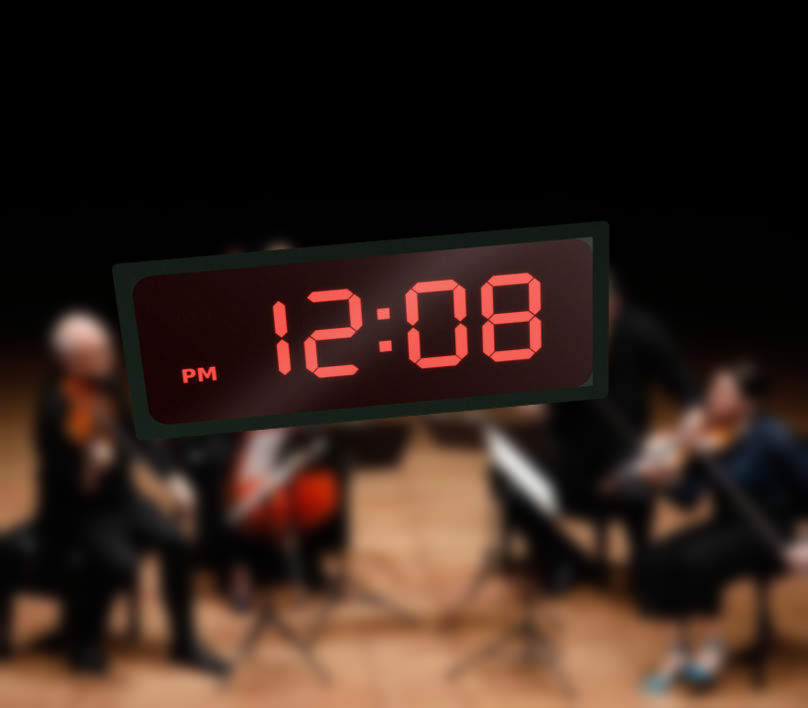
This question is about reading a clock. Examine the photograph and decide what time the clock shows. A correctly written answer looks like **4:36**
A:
**12:08**
